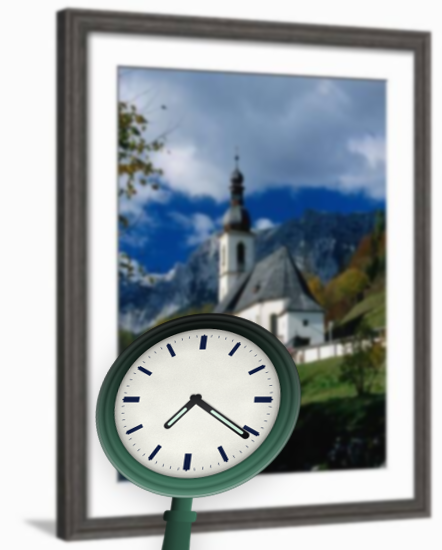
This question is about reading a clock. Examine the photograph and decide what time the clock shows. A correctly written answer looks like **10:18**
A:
**7:21**
